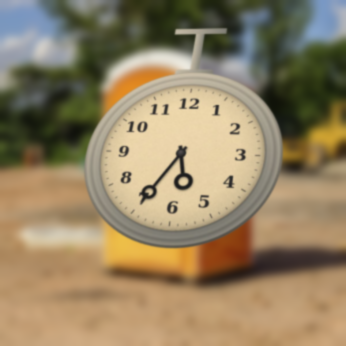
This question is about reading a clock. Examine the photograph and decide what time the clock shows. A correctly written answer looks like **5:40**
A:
**5:35**
